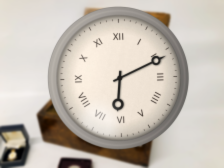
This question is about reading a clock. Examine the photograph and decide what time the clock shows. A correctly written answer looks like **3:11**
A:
**6:11**
